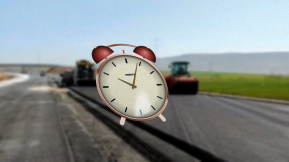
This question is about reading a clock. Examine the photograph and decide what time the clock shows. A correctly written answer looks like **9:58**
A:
**10:04**
